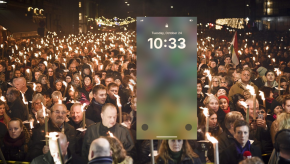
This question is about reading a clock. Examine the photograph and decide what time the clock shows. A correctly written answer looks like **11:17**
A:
**10:33**
